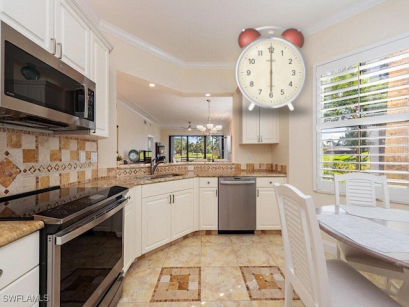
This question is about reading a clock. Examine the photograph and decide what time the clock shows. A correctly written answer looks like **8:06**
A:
**6:00**
